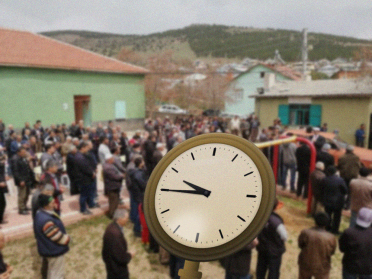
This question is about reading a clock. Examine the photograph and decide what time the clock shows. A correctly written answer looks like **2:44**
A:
**9:45**
